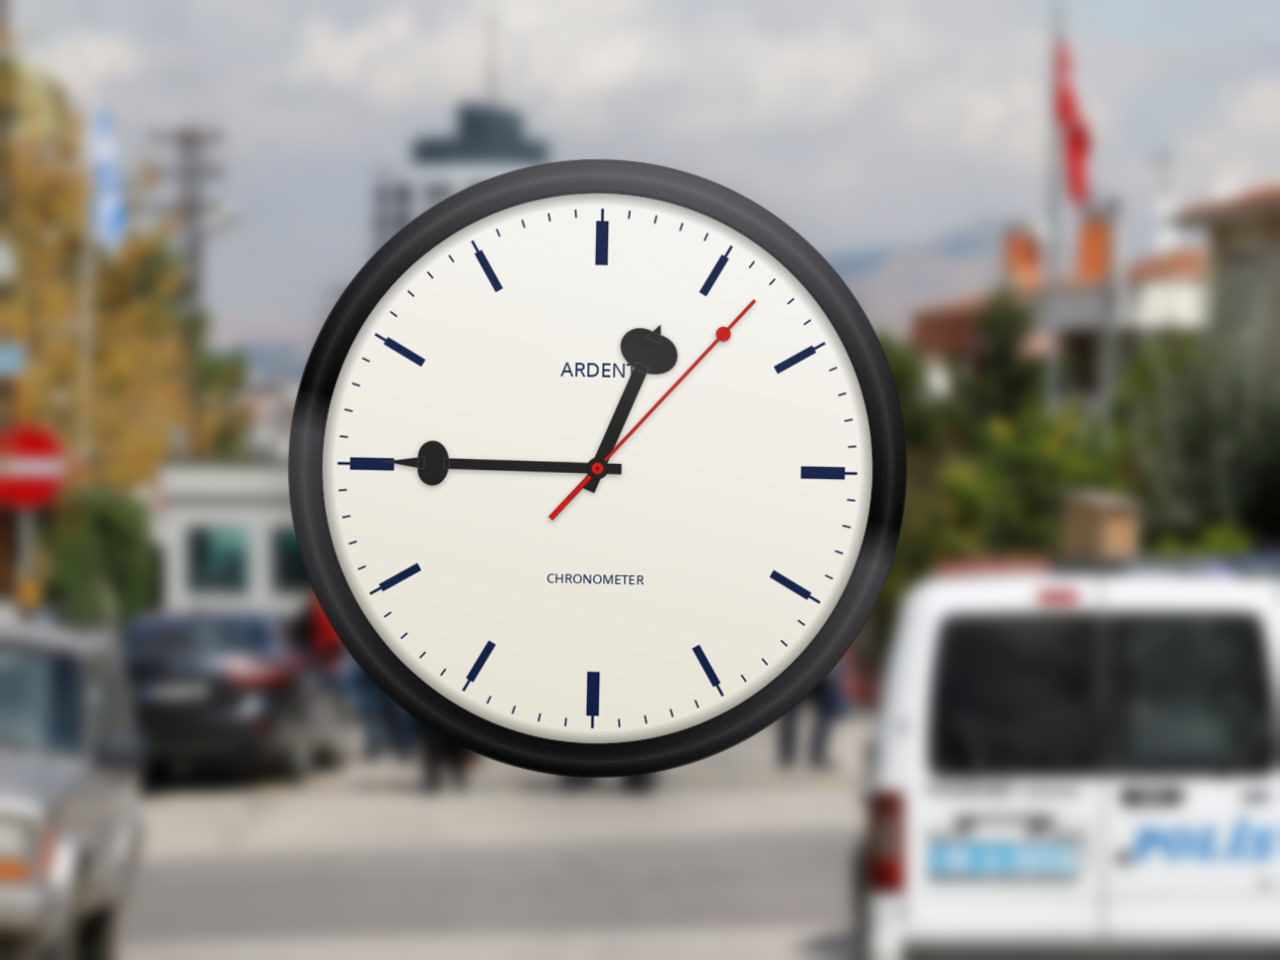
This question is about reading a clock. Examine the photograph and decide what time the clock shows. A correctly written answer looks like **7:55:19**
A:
**12:45:07**
